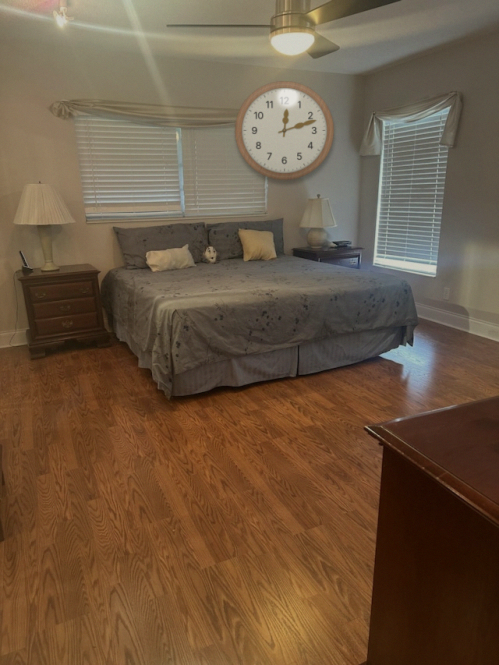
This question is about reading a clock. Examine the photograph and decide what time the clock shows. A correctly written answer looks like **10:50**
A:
**12:12**
